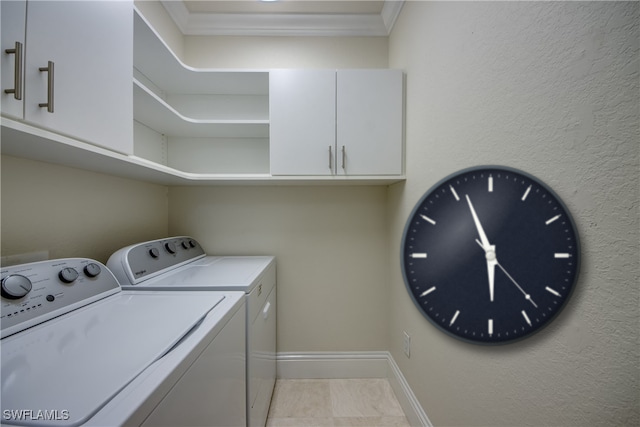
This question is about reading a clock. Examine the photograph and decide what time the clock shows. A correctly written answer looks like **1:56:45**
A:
**5:56:23**
